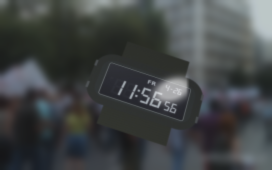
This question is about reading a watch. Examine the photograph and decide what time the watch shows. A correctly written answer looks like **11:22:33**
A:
**11:56:56**
